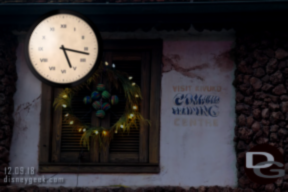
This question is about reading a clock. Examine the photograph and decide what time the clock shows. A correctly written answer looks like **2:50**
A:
**5:17**
